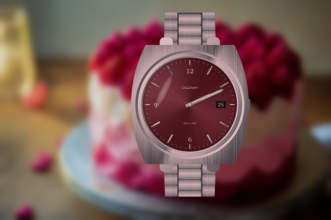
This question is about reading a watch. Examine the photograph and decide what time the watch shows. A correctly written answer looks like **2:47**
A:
**2:11**
